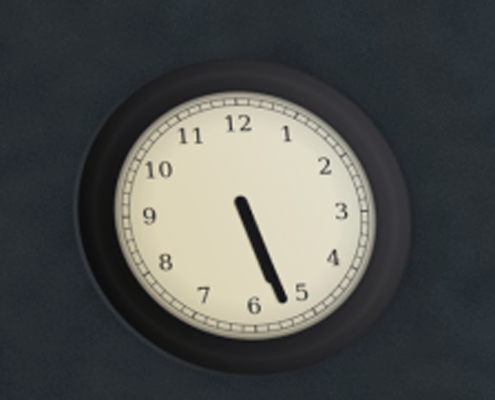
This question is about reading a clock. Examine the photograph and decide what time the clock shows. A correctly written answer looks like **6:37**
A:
**5:27**
